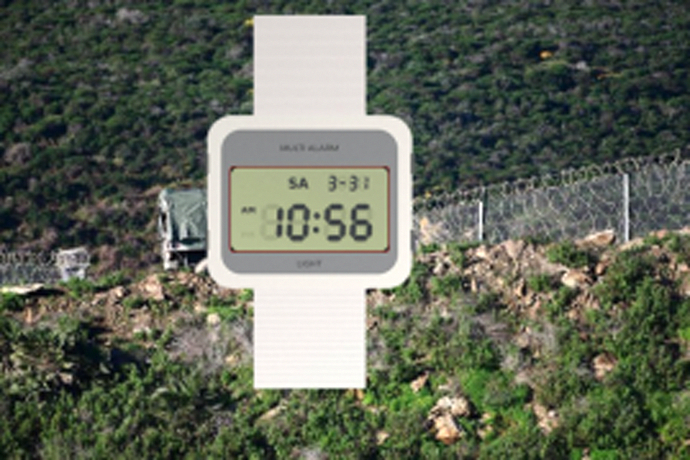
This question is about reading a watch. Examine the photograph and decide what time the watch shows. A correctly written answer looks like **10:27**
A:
**10:56**
